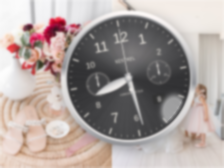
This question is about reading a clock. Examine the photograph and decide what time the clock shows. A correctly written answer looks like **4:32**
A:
**8:29**
